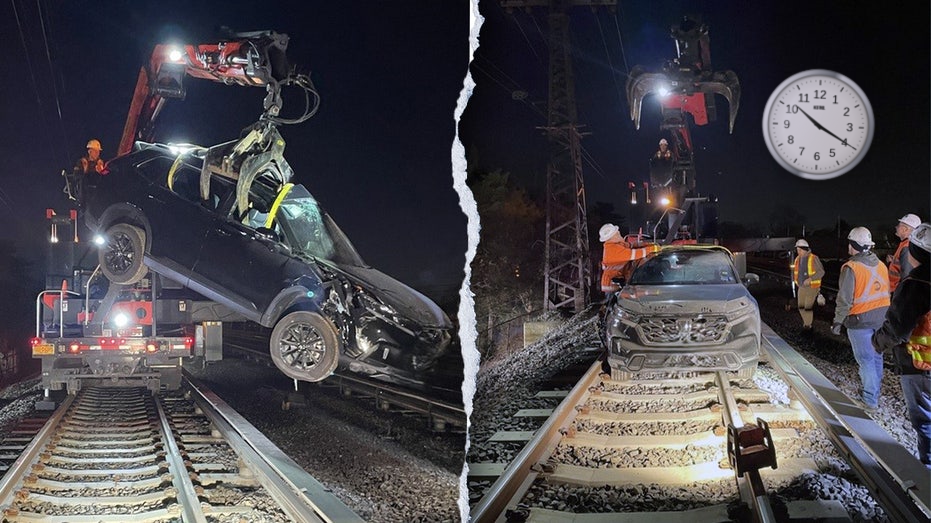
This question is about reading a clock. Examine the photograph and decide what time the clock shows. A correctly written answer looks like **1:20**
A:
**10:20**
